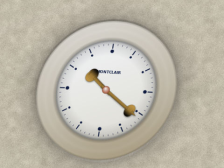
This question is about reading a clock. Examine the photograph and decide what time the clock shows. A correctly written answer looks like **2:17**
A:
**10:21**
